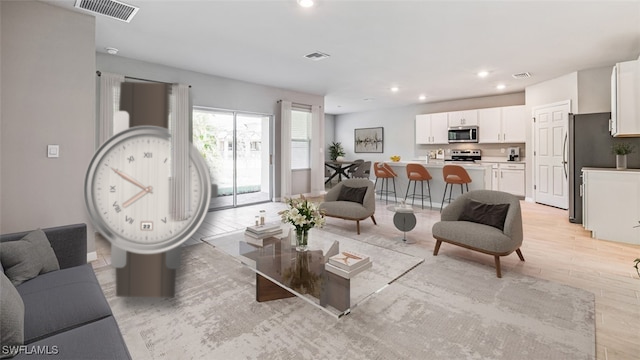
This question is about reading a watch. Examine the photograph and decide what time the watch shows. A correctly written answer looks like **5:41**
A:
**7:50**
